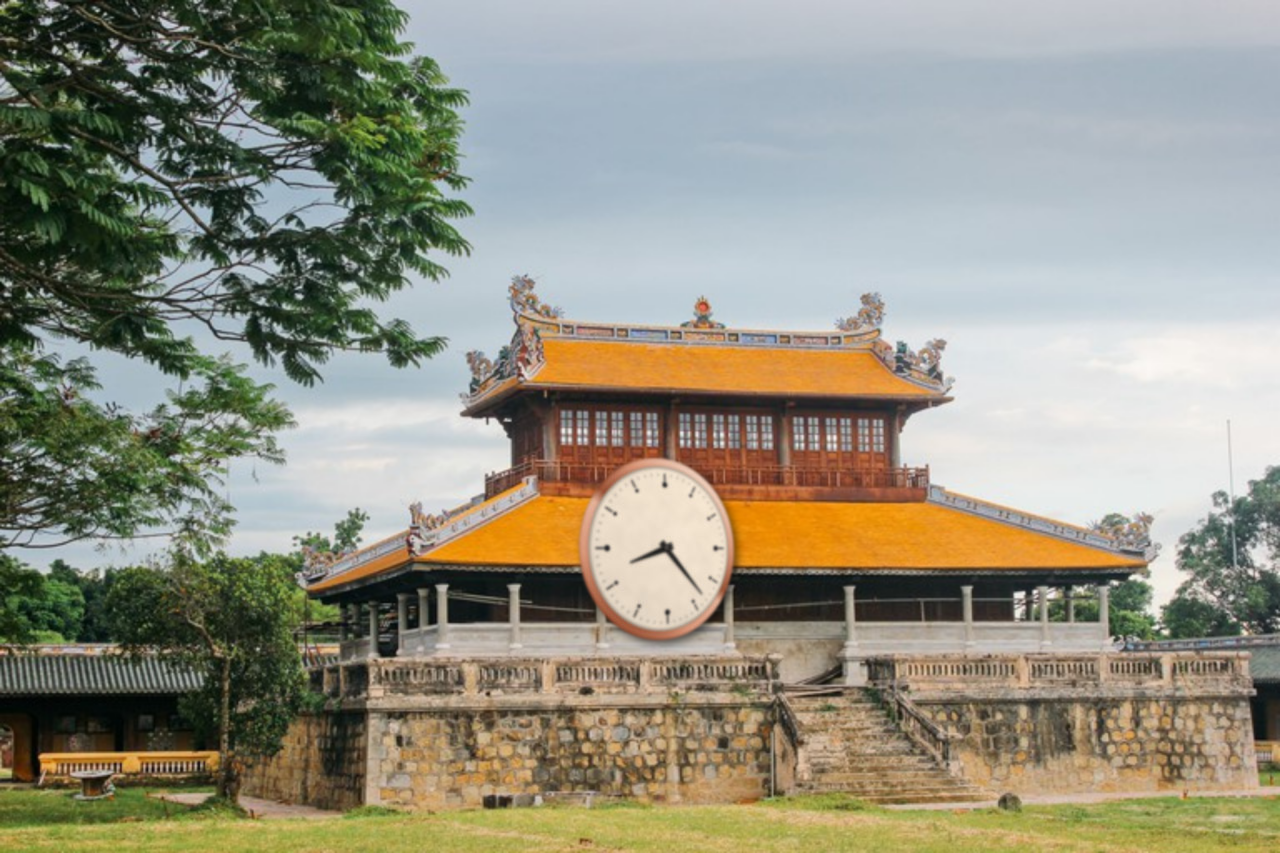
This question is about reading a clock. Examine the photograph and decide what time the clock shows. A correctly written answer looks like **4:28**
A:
**8:23**
